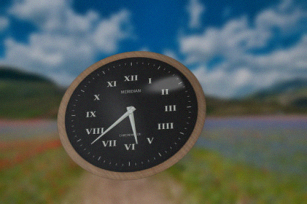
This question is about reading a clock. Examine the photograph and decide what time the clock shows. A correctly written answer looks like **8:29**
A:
**5:38**
